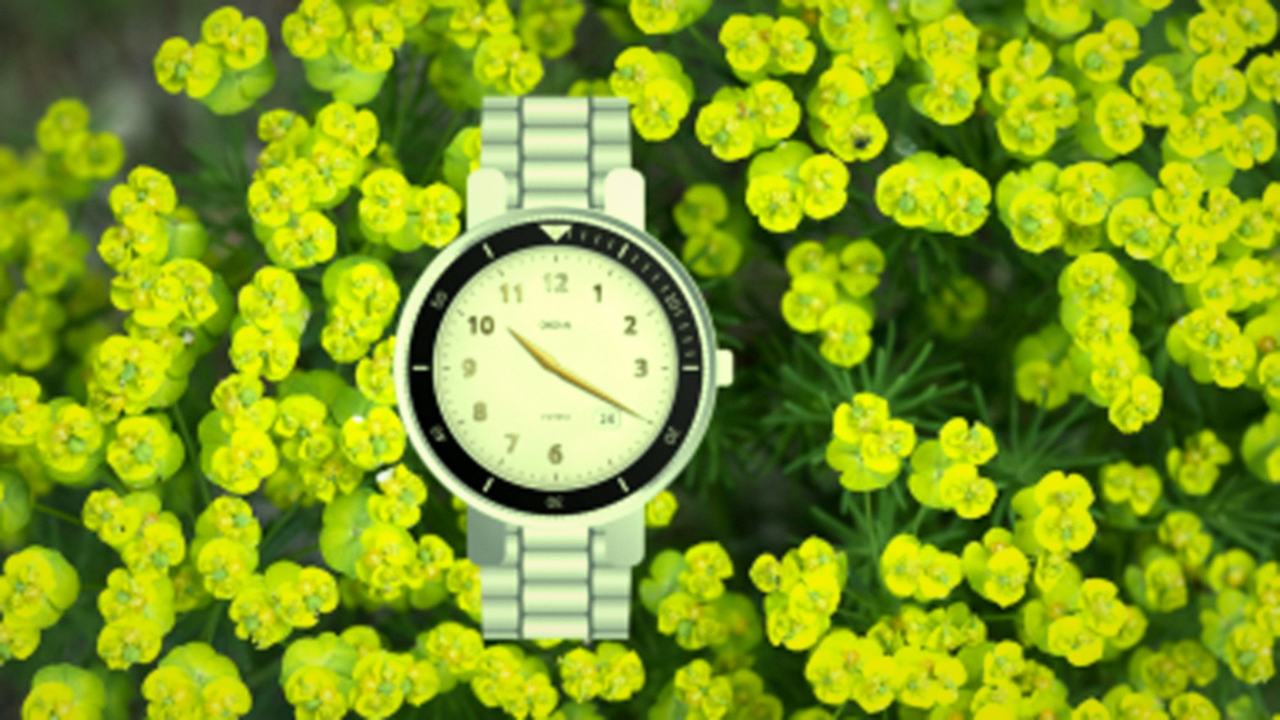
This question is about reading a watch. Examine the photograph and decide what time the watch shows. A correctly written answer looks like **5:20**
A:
**10:20**
